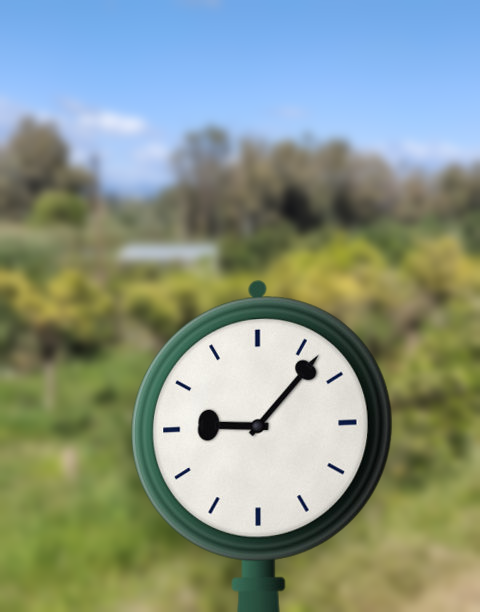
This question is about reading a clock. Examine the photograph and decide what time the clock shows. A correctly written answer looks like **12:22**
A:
**9:07**
